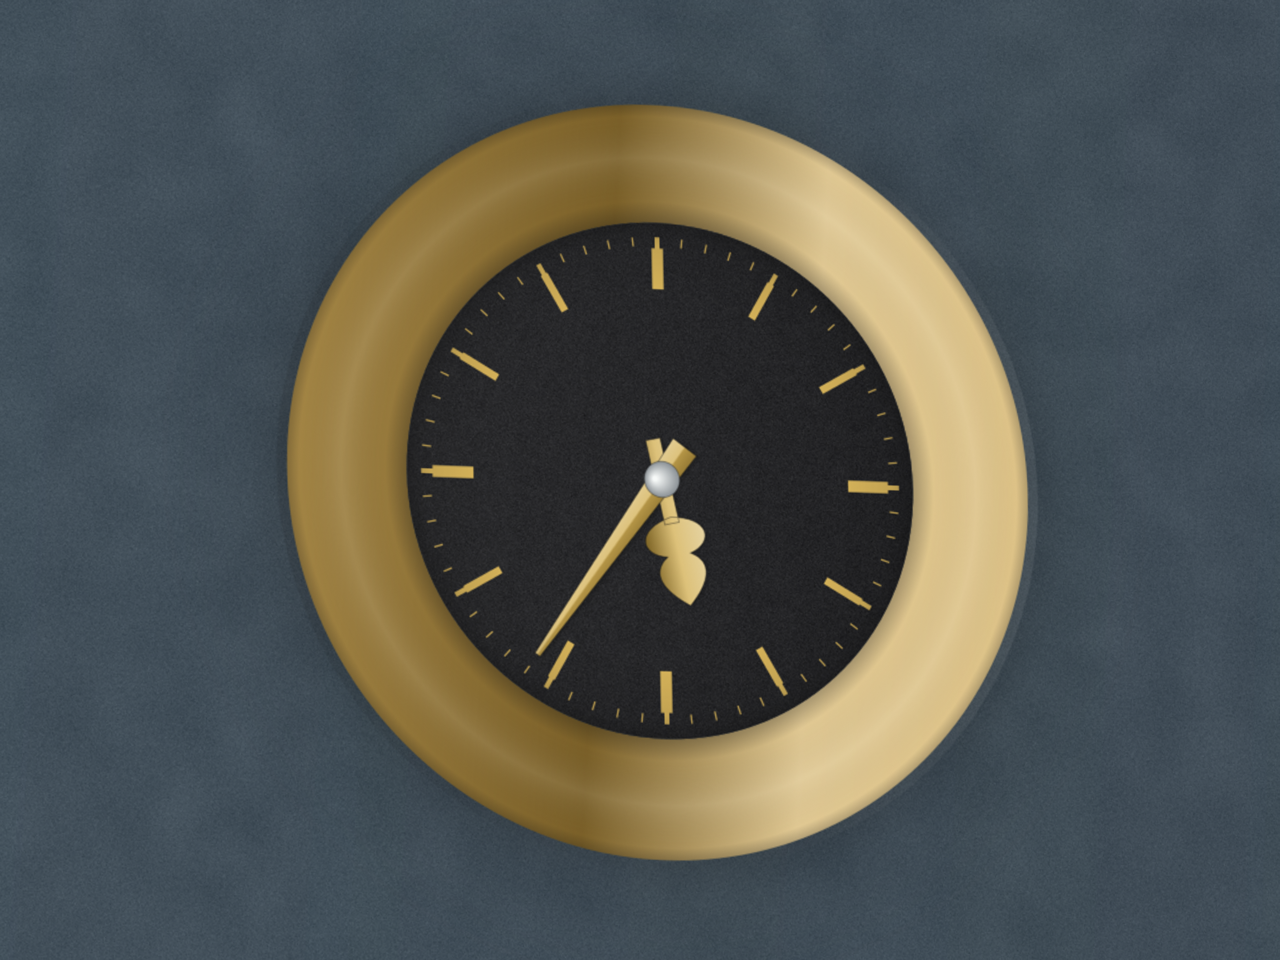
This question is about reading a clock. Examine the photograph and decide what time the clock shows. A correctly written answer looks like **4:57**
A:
**5:36**
